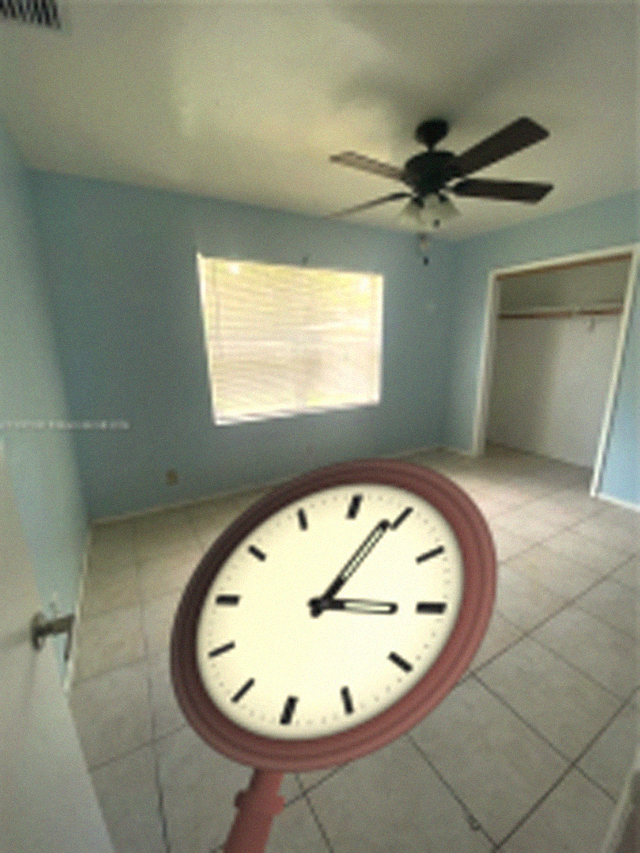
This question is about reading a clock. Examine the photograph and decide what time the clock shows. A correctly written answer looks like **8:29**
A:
**3:04**
